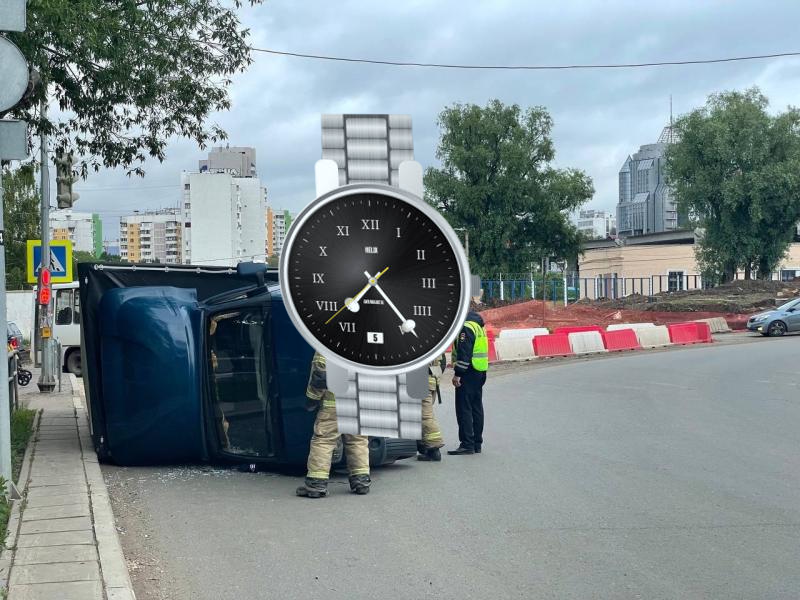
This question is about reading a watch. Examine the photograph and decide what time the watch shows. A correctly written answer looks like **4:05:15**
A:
**7:23:38**
